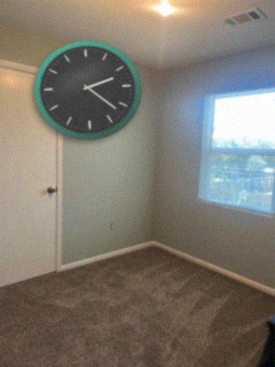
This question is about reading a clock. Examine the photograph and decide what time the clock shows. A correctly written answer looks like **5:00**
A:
**2:22**
